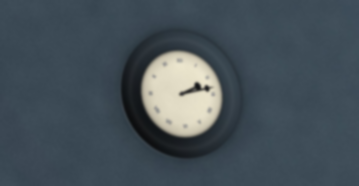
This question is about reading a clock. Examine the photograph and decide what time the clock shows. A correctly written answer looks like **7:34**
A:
**2:13**
